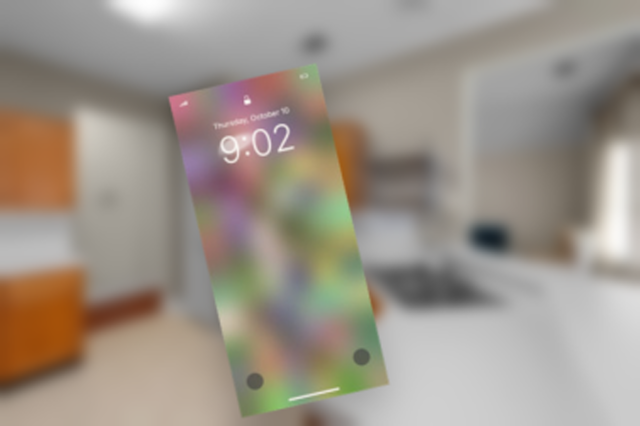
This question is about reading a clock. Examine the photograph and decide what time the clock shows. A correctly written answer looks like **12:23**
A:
**9:02**
